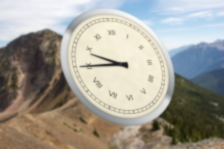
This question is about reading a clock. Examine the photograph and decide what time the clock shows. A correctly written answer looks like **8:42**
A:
**9:45**
